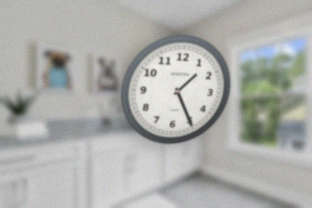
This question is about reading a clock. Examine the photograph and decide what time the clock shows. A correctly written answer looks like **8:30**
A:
**1:25**
